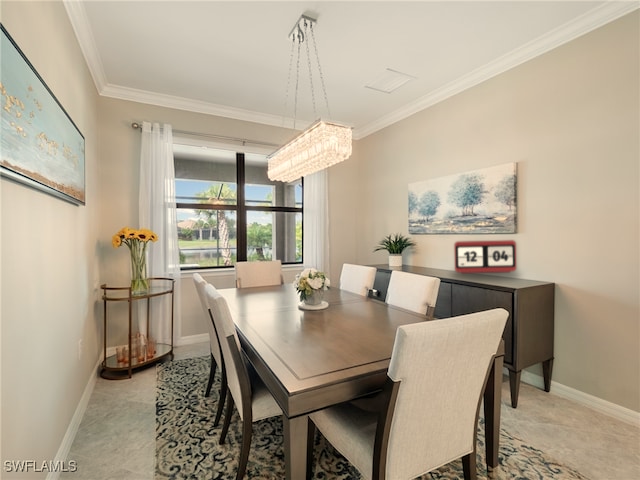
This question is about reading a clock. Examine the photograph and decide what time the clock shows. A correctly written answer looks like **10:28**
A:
**12:04**
